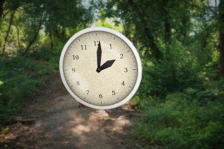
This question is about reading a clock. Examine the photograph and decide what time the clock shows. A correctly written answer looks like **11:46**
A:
**2:01**
